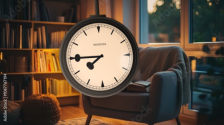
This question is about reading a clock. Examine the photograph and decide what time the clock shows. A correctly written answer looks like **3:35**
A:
**7:45**
